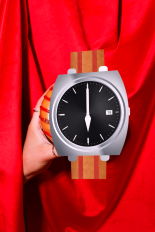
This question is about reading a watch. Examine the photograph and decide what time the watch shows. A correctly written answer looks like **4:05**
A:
**6:00**
